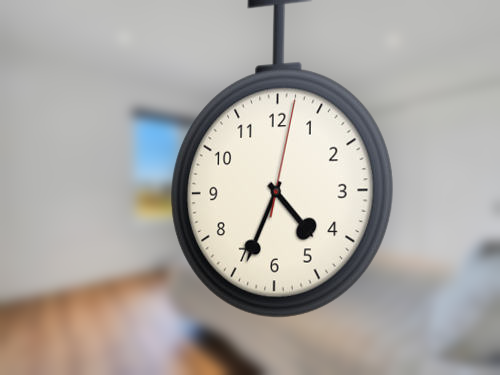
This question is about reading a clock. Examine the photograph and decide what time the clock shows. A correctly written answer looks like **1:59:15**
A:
**4:34:02**
